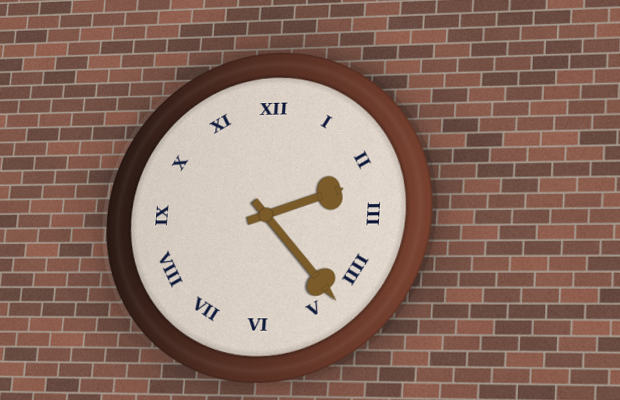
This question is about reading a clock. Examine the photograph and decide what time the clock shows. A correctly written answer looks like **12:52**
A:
**2:23**
